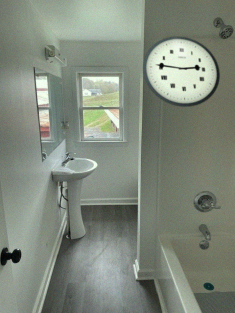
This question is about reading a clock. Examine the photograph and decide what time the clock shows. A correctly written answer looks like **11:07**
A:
**2:46**
